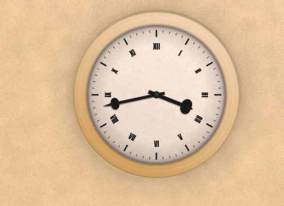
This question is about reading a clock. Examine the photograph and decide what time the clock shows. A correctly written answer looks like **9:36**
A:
**3:43**
